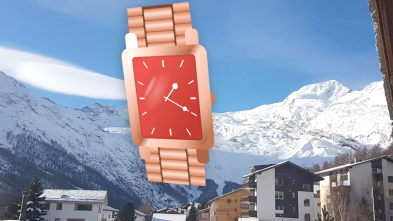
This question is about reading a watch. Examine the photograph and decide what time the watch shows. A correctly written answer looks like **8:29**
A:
**1:20**
